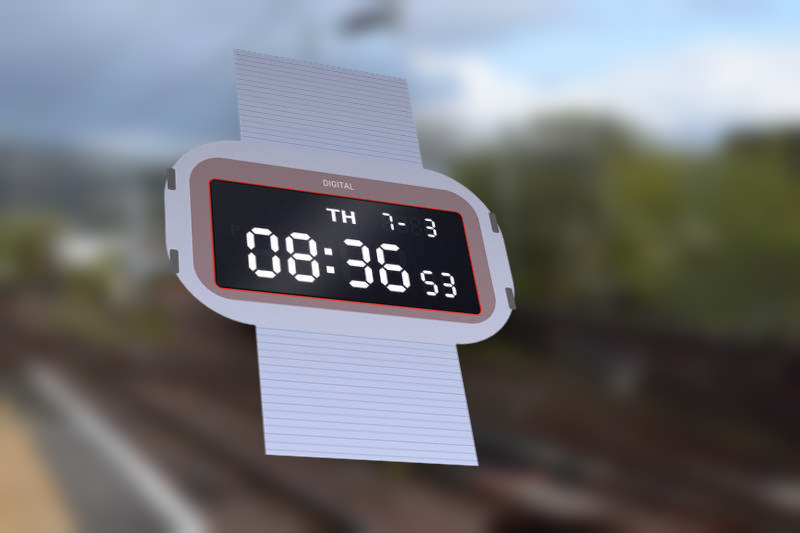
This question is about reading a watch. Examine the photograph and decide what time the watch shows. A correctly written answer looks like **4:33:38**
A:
**8:36:53**
